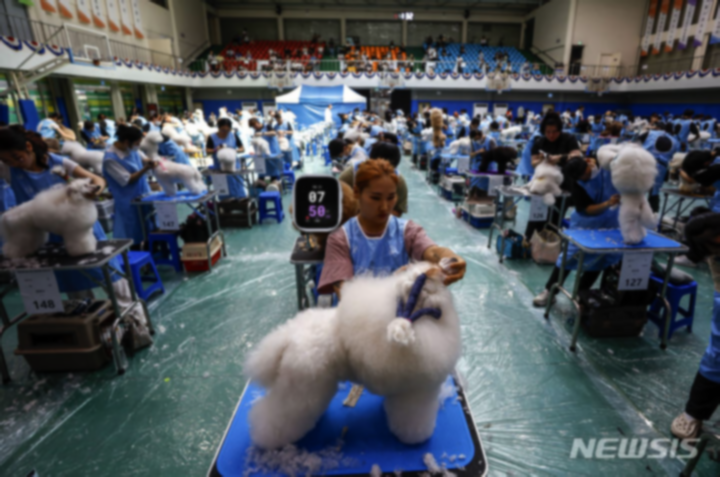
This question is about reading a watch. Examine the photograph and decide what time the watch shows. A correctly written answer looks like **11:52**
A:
**7:50**
